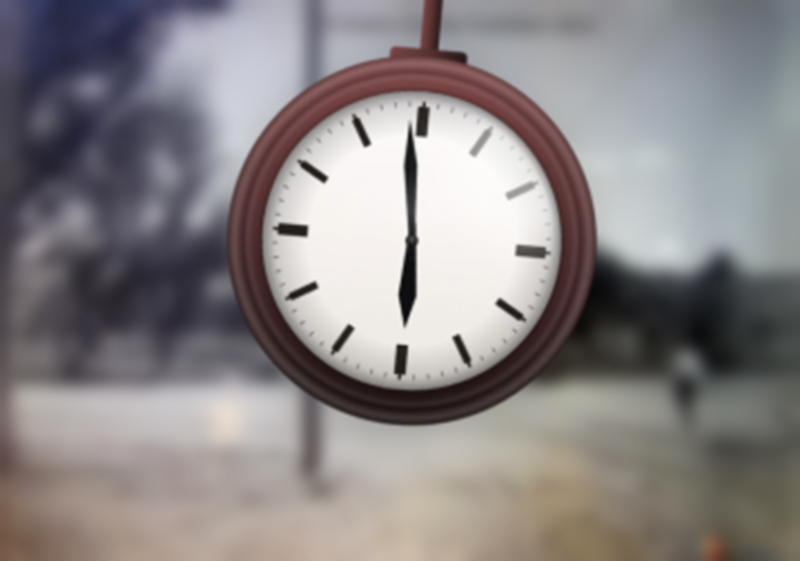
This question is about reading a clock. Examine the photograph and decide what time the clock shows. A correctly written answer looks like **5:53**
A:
**5:59**
